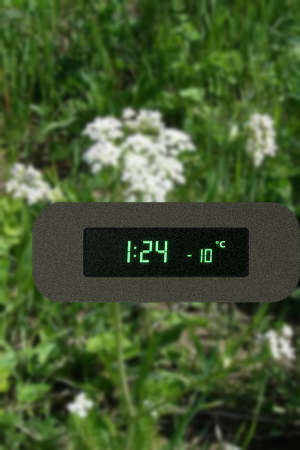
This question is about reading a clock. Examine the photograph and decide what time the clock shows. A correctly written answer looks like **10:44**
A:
**1:24**
